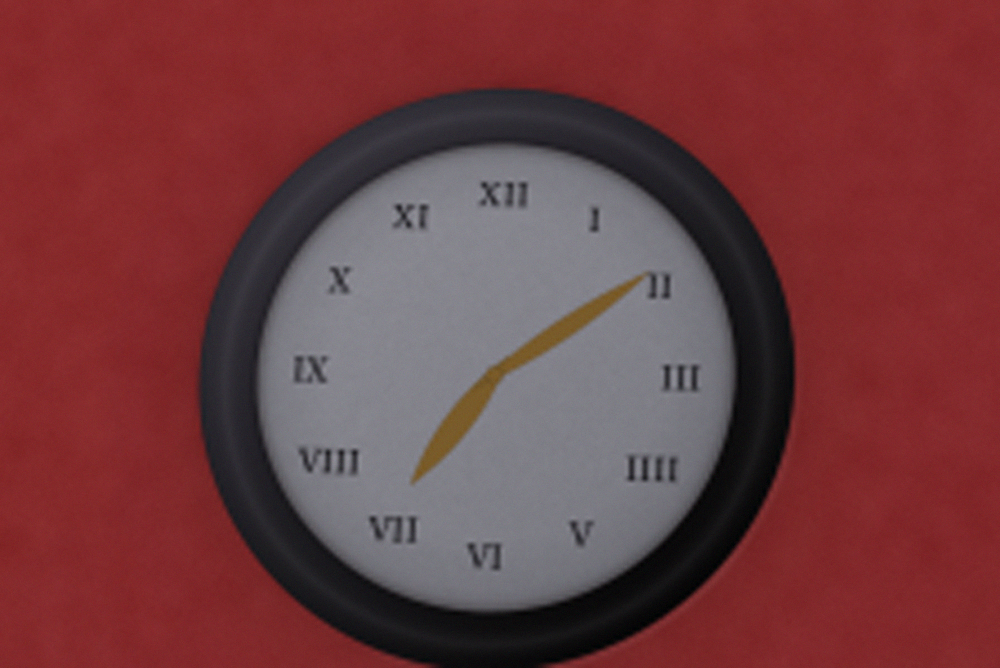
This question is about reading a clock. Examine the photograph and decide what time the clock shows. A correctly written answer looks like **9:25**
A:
**7:09**
